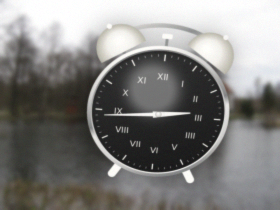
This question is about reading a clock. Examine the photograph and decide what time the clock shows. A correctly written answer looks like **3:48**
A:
**2:44**
